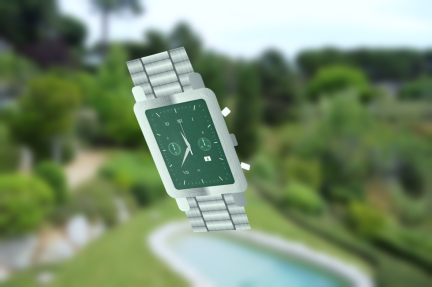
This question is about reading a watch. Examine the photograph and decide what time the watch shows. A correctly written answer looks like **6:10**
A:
**11:37**
